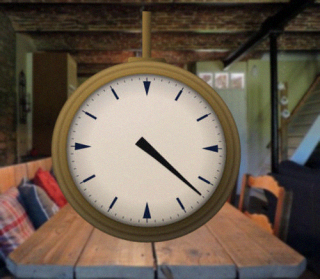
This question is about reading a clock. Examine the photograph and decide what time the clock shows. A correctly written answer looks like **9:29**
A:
**4:22**
